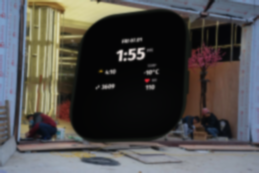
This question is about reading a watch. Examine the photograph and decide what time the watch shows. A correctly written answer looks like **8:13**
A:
**1:55**
